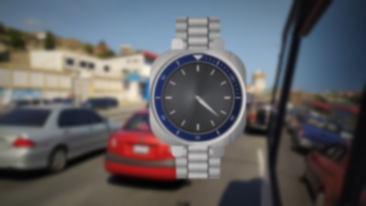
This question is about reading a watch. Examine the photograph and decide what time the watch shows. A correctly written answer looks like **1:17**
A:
**4:22**
